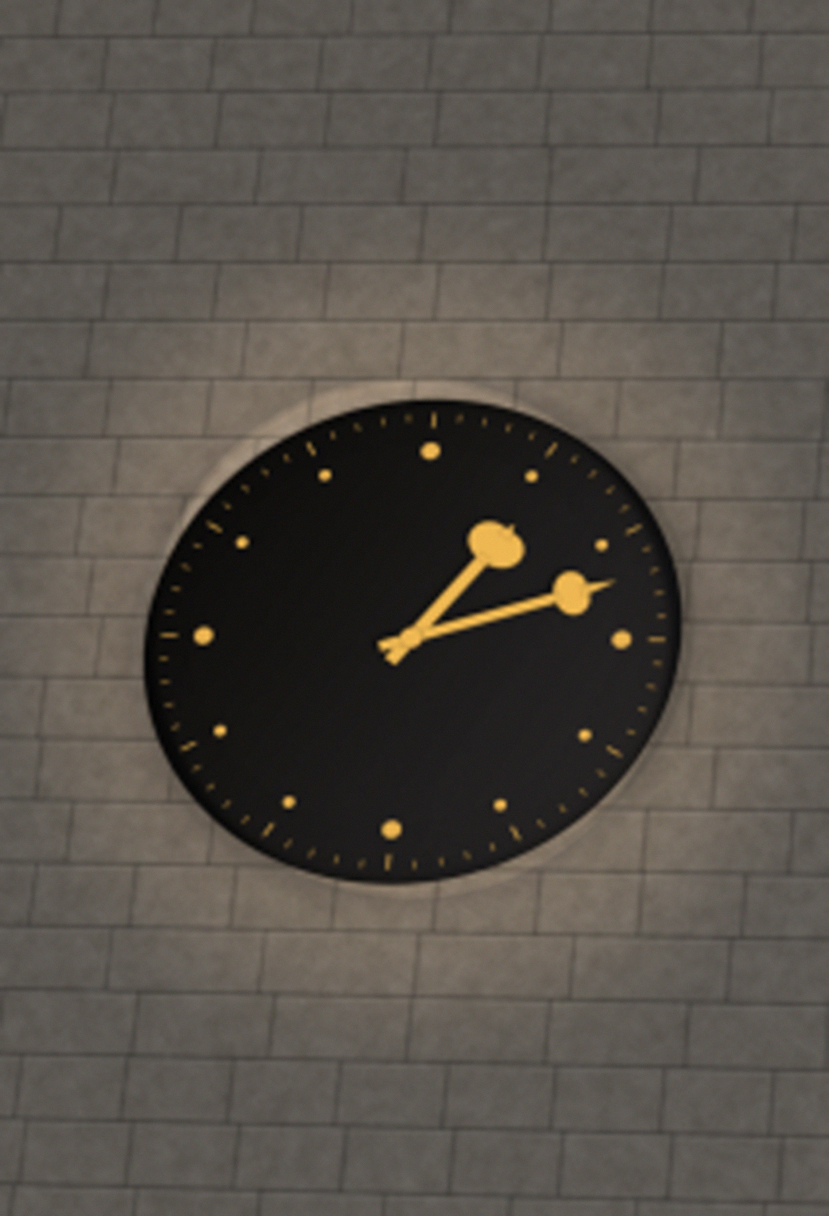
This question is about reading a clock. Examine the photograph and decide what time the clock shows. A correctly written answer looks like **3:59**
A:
**1:12**
